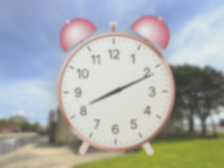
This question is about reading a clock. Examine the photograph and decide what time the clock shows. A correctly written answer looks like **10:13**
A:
**8:11**
